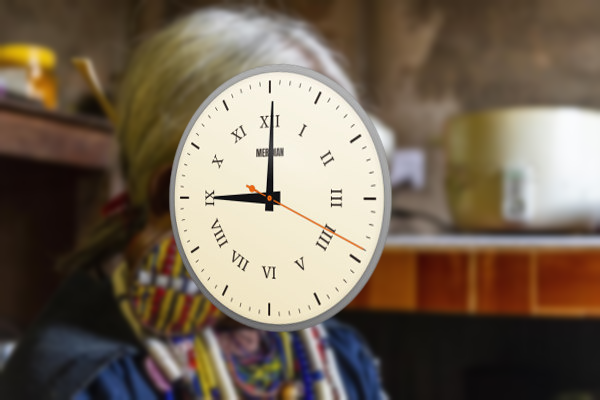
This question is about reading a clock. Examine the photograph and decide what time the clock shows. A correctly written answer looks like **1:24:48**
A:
**9:00:19**
